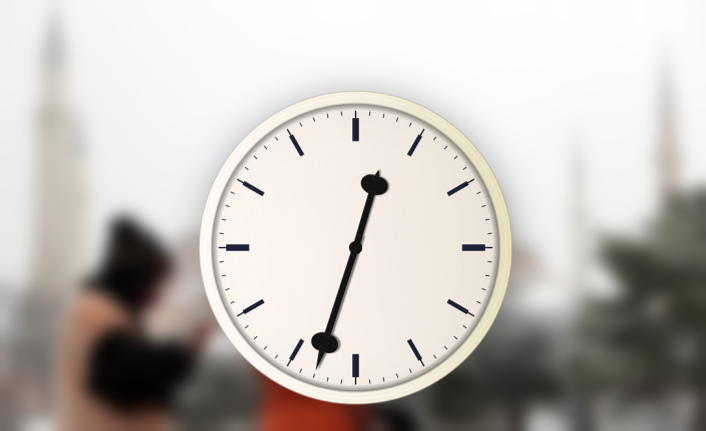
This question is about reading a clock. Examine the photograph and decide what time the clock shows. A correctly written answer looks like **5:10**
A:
**12:33**
